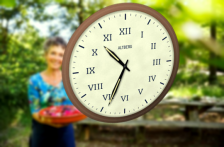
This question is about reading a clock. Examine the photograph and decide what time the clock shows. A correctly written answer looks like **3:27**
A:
**10:34**
